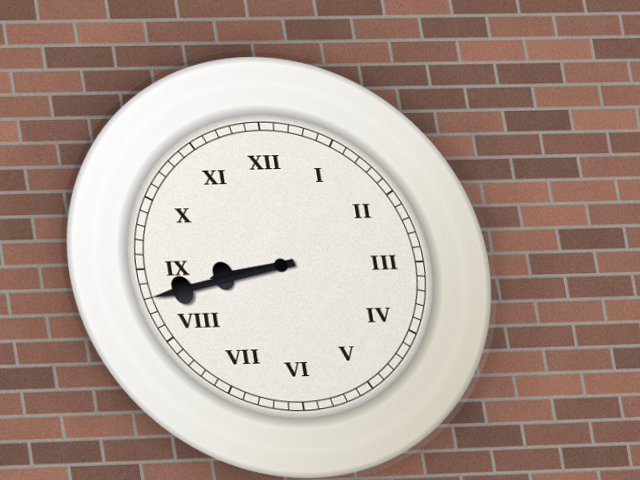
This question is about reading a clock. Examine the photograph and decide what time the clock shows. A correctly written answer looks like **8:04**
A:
**8:43**
